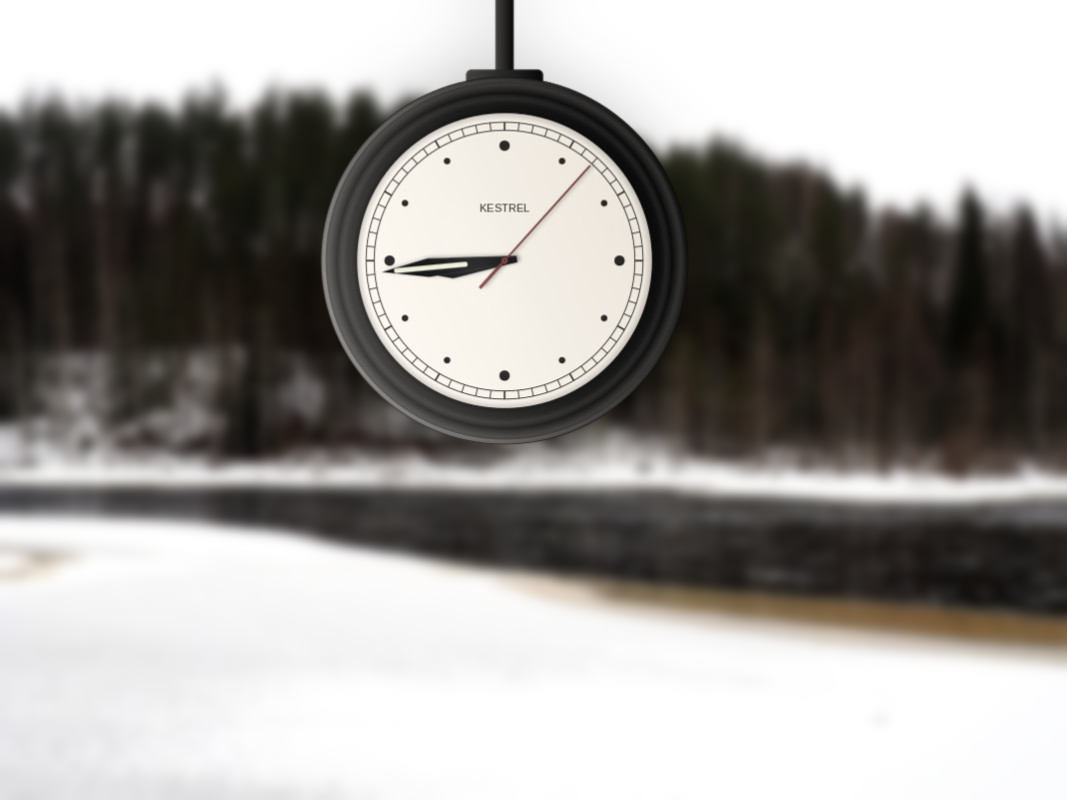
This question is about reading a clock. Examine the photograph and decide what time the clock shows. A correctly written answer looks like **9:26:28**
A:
**8:44:07**
